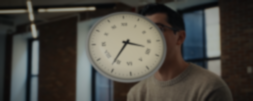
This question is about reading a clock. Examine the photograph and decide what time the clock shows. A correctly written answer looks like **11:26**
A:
**3:36**
